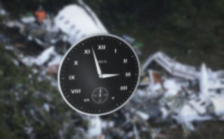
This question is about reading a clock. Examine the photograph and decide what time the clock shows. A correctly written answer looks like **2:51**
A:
**2:57**
